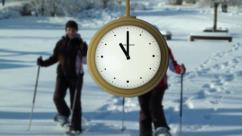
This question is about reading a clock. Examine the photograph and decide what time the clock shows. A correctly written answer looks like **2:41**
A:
**11:00**
